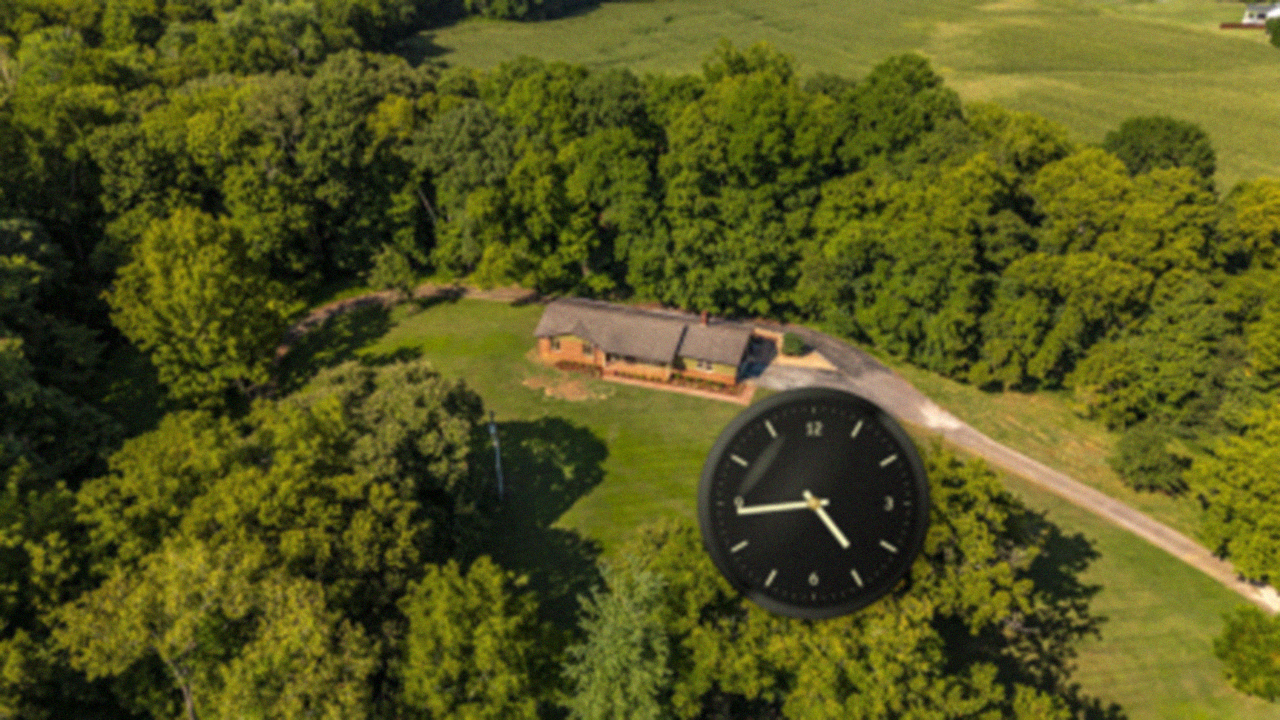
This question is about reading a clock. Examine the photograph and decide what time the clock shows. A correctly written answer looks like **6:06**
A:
**4:44**
